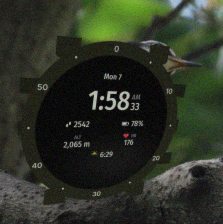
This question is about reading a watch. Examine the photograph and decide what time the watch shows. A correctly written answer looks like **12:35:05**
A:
**1:58:33**
